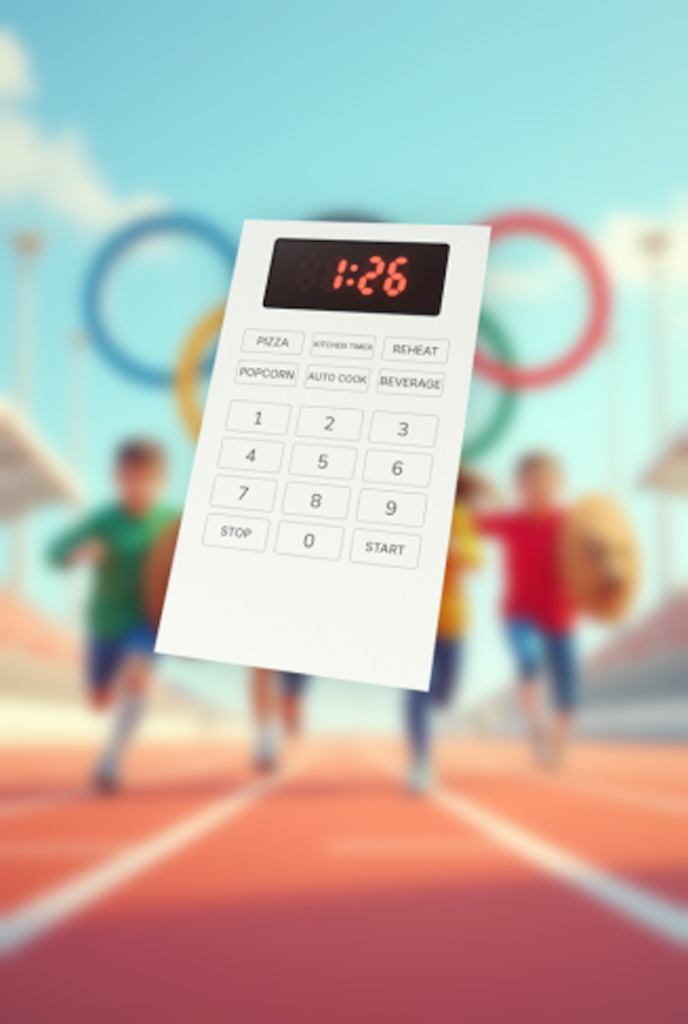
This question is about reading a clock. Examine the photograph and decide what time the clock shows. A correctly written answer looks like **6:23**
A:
**1:26**
